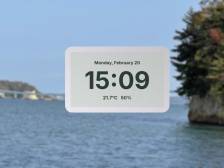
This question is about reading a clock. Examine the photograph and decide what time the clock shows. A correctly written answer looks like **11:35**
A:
**15:09**
